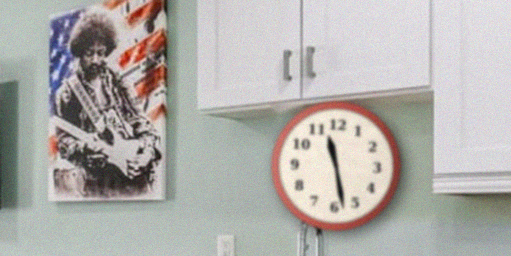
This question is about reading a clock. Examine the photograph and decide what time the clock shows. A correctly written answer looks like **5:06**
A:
**11:28**
